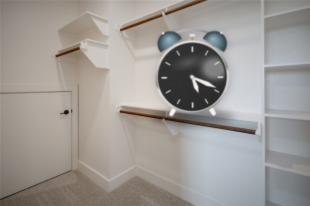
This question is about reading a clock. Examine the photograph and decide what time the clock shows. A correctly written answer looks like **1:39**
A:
**5:19**
